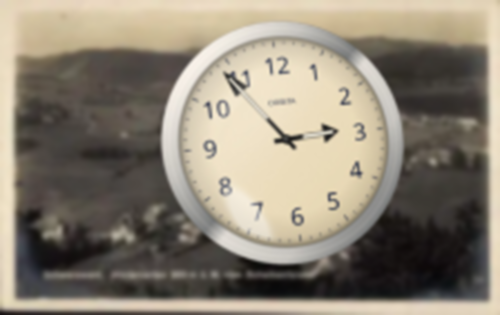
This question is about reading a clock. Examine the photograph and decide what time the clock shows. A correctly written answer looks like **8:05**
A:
**2:54**
